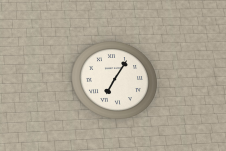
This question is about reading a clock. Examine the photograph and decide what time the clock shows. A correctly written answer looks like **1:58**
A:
**7:06**
